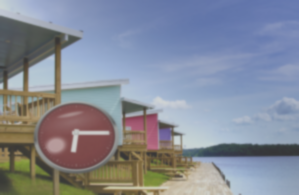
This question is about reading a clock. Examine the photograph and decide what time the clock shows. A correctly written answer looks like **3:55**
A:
**6:15**
